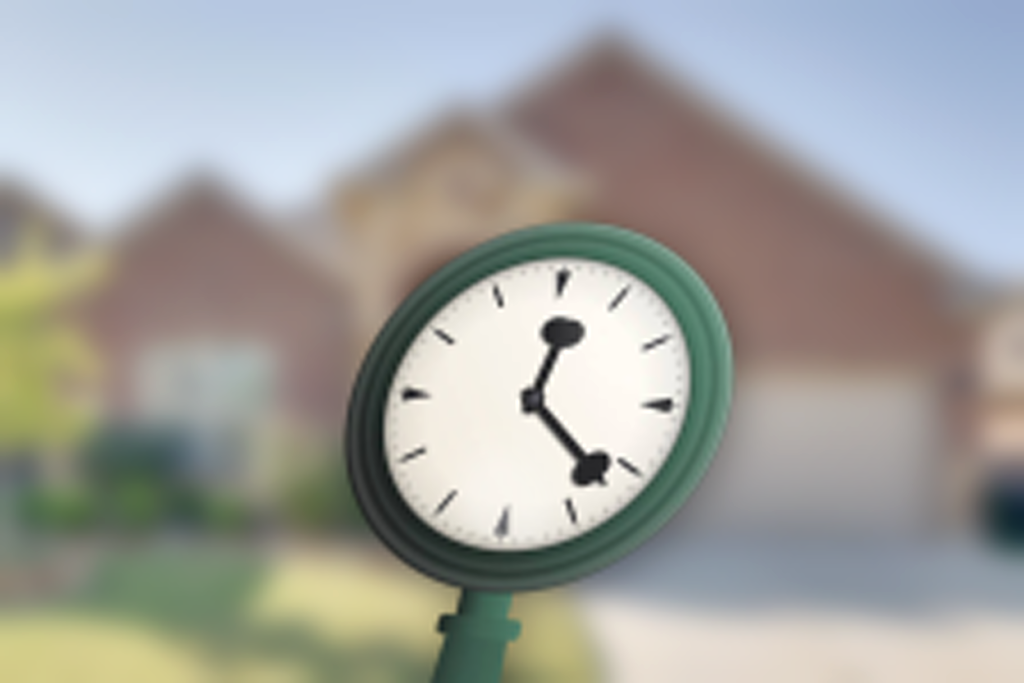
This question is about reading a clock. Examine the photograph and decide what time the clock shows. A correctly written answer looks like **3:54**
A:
**12:22**
